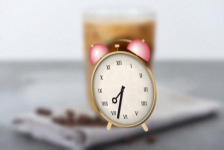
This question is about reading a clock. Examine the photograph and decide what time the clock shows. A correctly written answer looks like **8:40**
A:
**7:33**
